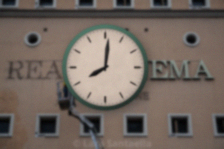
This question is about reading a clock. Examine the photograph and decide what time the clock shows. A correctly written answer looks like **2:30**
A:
**8:01**
